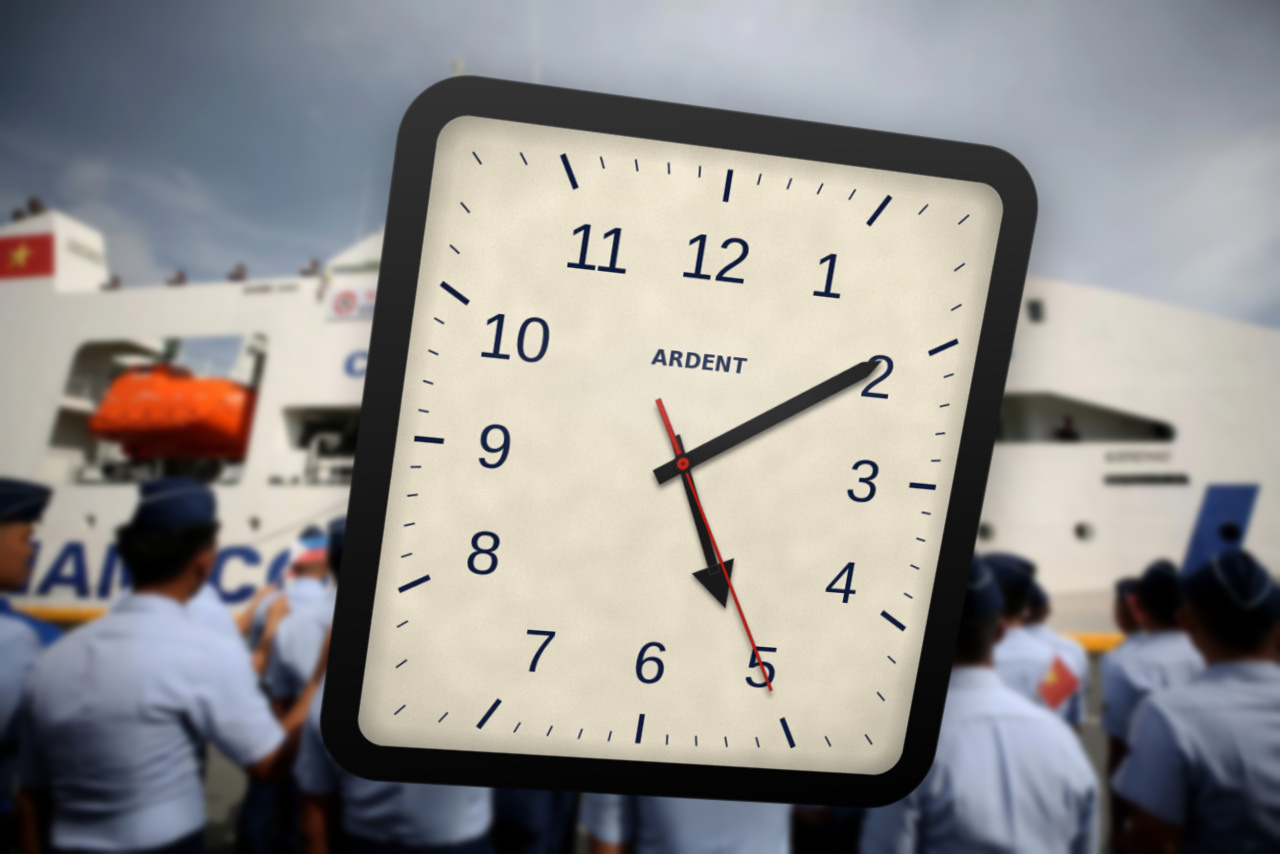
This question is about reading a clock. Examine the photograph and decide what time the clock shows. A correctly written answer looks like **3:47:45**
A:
**5:09:25**
